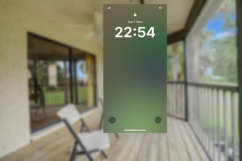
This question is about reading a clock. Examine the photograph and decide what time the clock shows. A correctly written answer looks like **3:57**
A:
**22:54**
